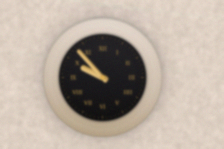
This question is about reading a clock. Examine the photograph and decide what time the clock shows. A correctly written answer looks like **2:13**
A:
**9:53**
